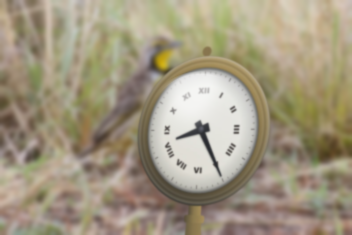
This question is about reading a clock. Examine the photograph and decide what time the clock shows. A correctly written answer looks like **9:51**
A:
**8:25**
